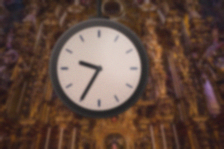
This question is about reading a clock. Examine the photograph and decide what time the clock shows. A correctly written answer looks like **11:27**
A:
**9:35**
